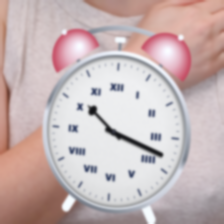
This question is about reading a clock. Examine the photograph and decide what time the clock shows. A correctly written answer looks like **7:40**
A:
**10:18**
